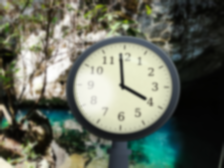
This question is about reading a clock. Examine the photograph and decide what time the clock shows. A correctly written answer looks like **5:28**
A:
**3:59**
